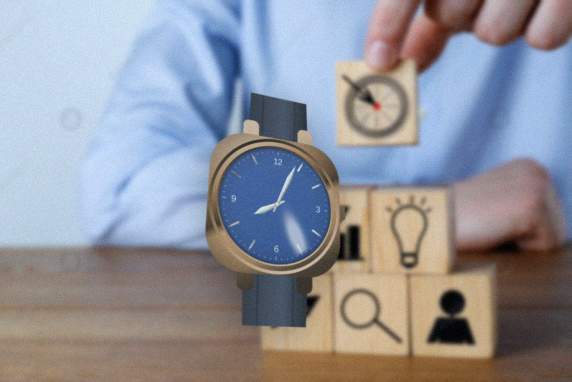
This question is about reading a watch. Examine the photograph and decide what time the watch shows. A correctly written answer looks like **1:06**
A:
**8:04**
